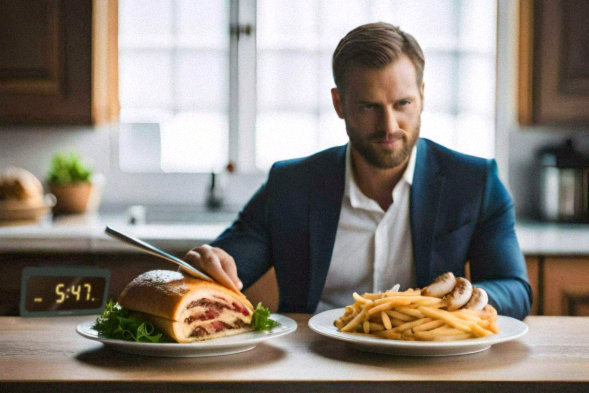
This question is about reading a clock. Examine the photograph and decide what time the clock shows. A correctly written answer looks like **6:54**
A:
**5:47**
